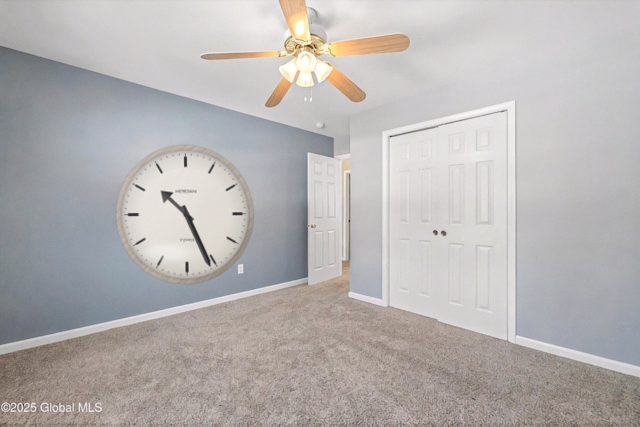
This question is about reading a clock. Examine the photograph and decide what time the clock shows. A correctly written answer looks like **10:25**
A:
**10:26**
